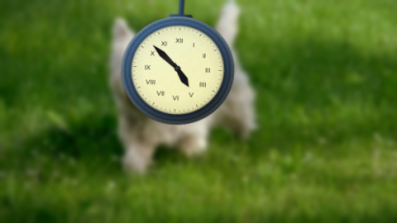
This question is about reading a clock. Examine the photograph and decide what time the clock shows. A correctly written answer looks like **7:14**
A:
**4:52**
